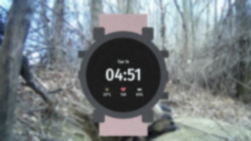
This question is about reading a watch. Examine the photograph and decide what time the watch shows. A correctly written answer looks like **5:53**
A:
**4:51**
